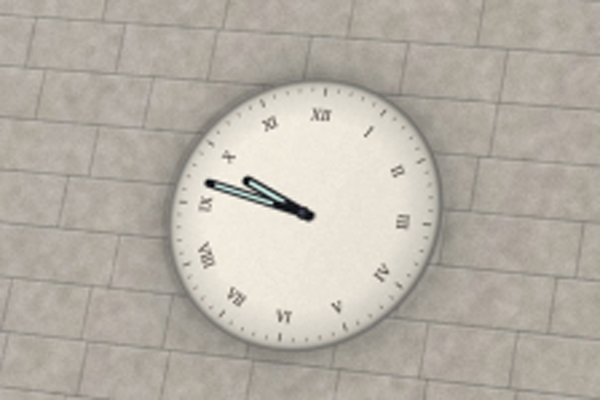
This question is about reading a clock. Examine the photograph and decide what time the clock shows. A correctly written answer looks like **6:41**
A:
**9:47**
